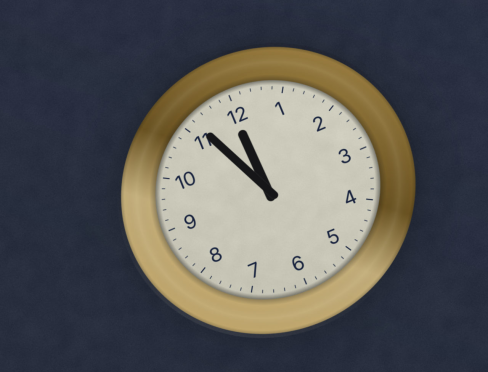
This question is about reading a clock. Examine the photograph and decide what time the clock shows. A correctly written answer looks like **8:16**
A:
**11:56**
